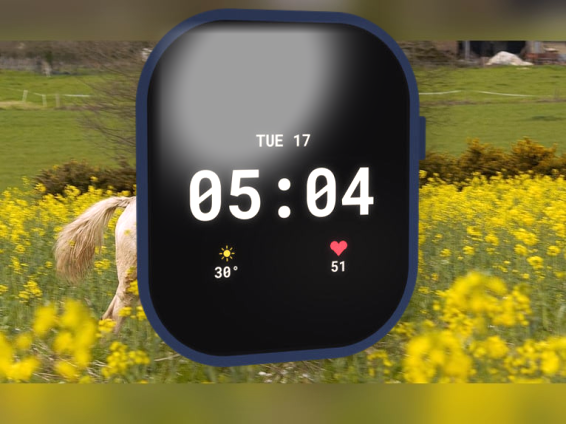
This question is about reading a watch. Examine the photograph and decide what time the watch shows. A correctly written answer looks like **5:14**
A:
**5:04**
